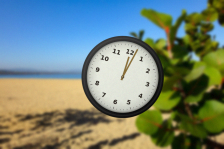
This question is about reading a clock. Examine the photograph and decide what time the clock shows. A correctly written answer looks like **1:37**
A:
**12:02**
